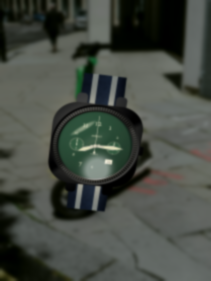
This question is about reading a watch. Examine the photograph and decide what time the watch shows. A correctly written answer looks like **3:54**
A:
**8:15**
